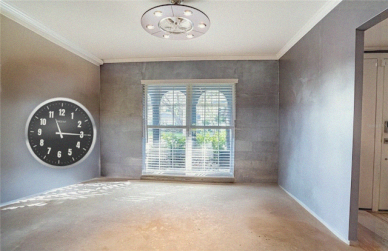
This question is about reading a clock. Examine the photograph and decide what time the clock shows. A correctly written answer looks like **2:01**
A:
**11:15**
